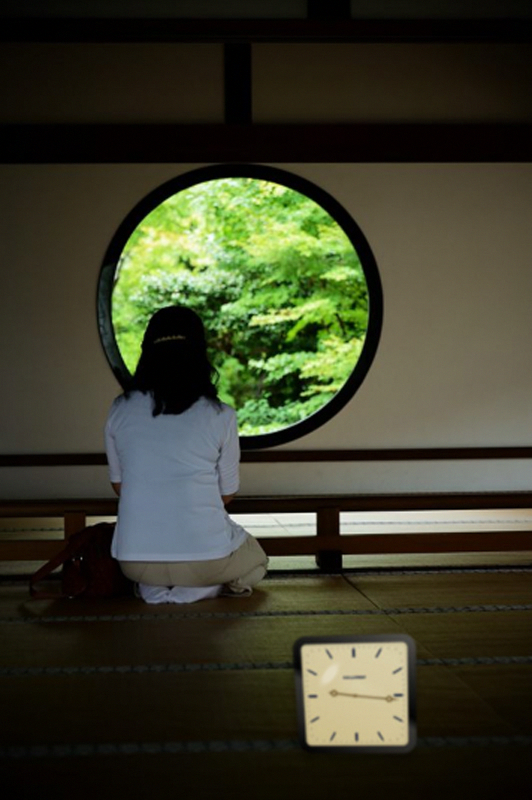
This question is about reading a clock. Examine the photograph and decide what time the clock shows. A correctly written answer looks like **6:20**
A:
**9:16**
